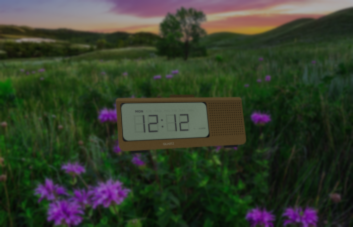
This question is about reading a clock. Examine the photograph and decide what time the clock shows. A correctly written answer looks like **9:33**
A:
**12:12**
